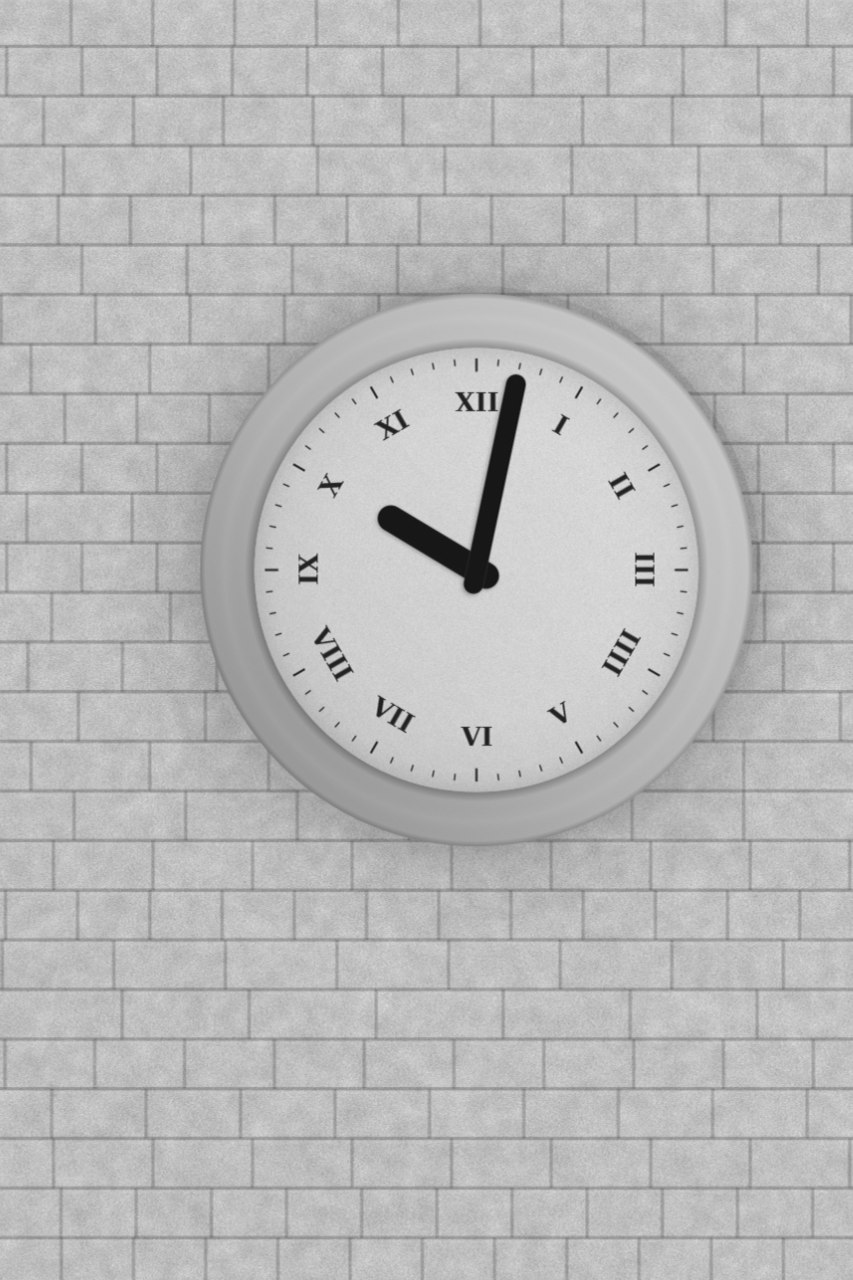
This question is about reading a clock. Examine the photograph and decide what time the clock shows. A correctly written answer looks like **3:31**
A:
**10:02**
